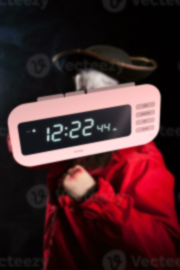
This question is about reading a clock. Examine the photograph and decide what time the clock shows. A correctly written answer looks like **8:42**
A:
**12:22**
